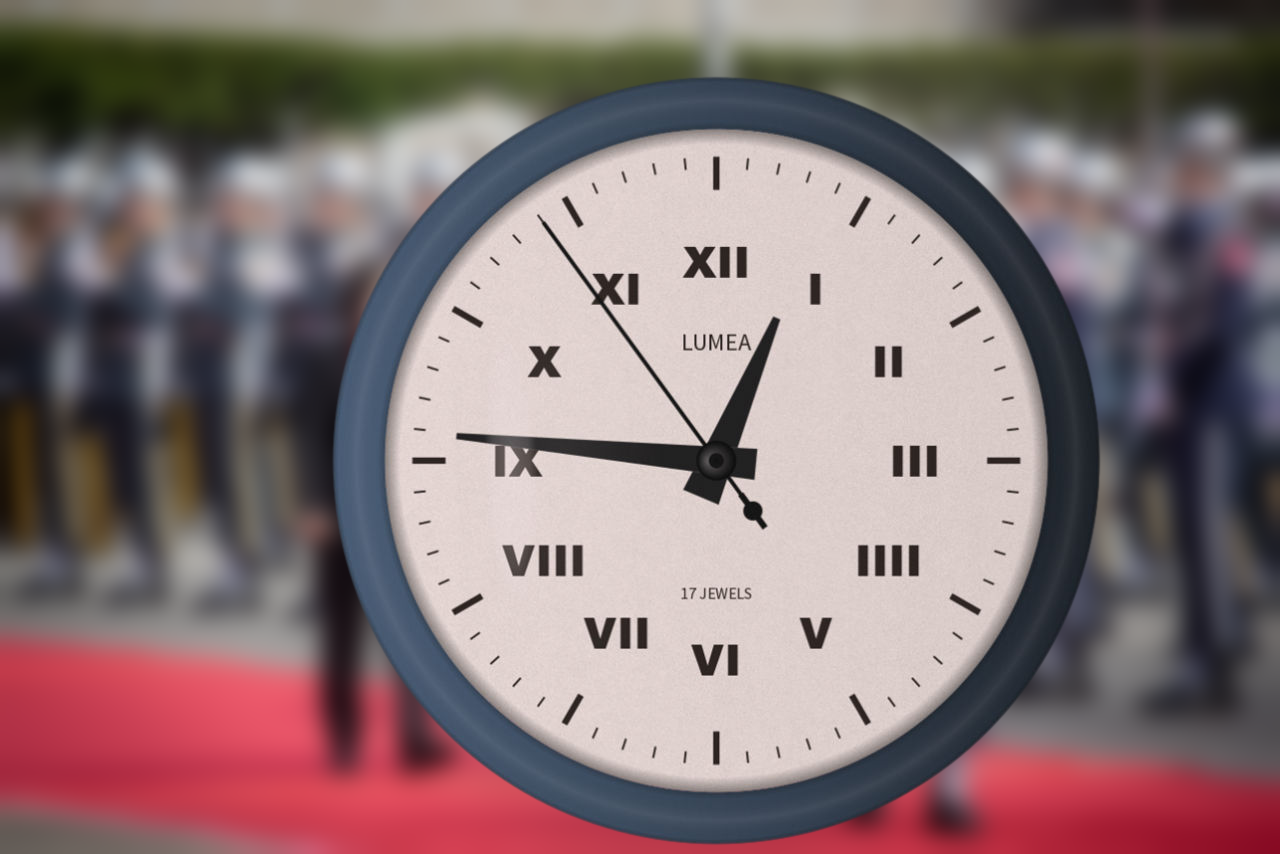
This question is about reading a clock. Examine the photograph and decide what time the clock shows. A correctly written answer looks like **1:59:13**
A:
**12:45:54**
